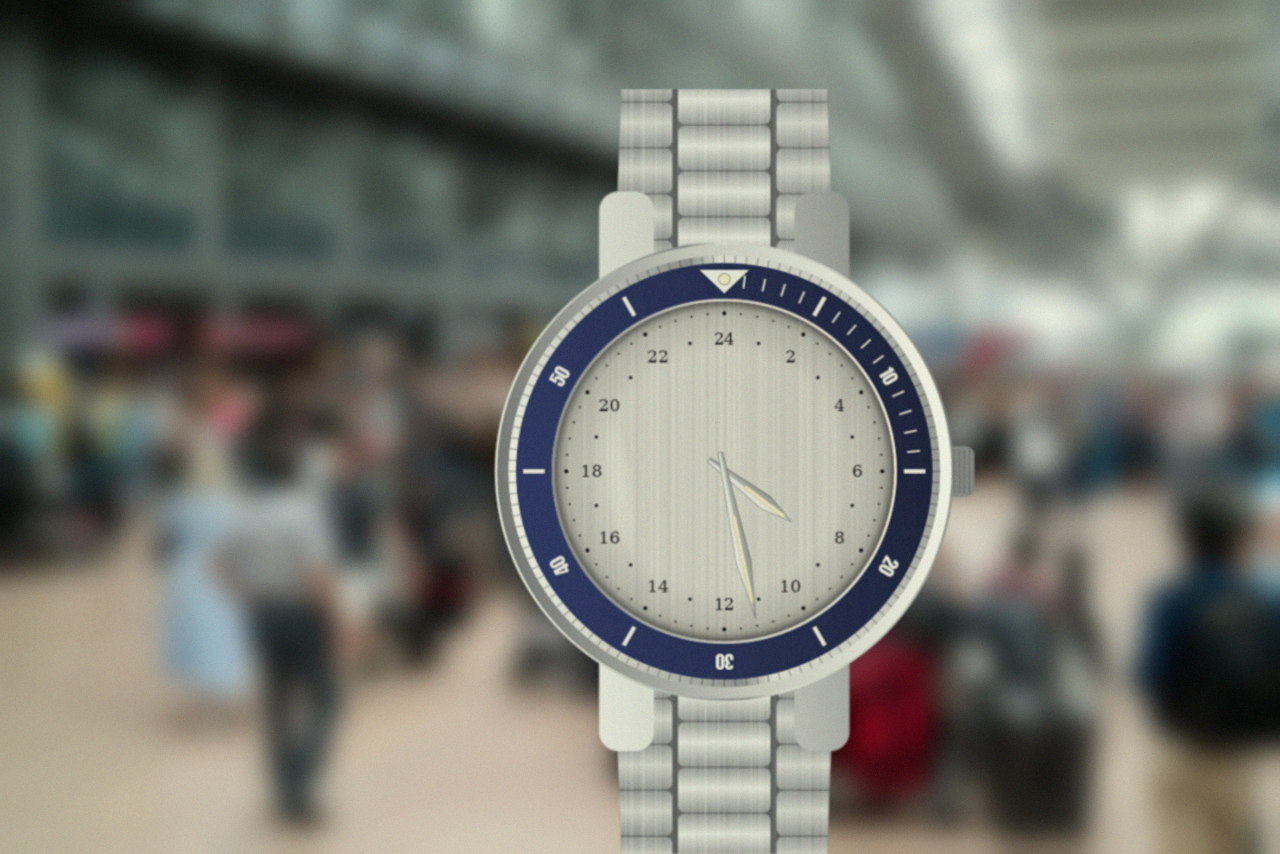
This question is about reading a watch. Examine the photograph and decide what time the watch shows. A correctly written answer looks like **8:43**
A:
**8:28**
